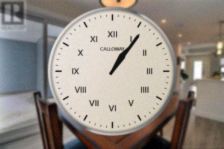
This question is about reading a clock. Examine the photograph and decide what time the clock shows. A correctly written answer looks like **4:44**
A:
**1:06**
